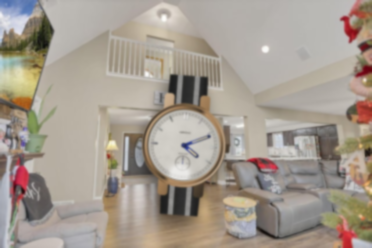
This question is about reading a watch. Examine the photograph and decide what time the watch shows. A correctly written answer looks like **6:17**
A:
**4:11**
